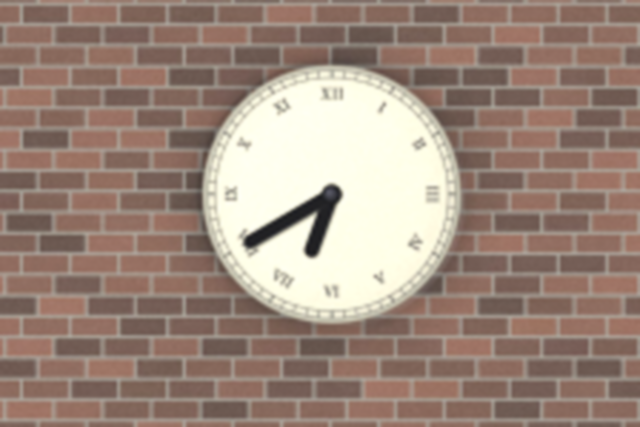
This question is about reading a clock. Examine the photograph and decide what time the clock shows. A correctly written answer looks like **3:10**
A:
**6:40**
